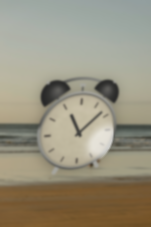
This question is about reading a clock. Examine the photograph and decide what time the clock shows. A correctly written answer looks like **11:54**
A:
**11:08**
